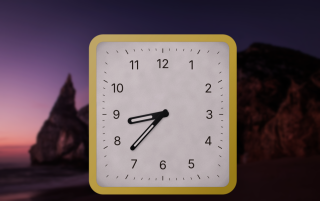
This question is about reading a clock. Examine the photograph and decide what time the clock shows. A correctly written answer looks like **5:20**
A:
**8:37**
